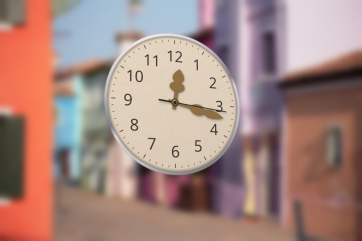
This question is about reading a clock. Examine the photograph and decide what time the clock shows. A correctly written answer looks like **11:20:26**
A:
**12:17:16**
